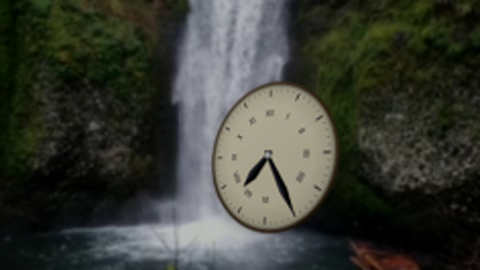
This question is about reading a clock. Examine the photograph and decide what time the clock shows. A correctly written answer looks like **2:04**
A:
**7:25**
